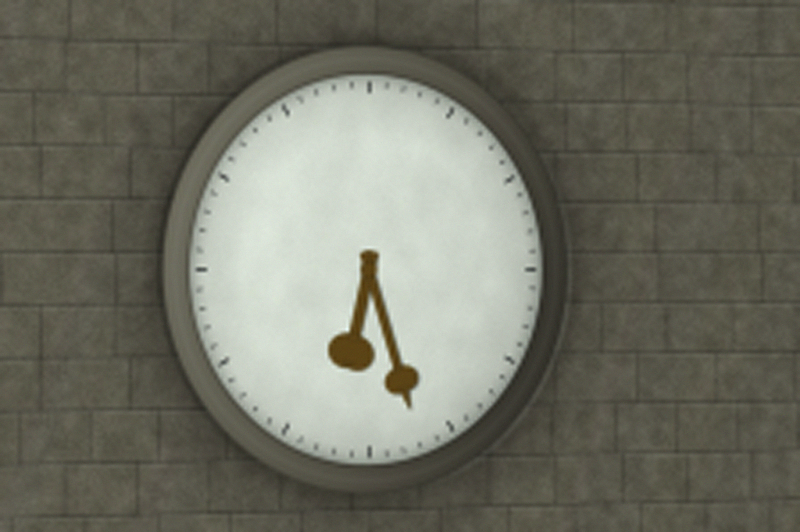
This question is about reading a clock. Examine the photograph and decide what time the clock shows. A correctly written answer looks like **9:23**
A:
**6:27**
